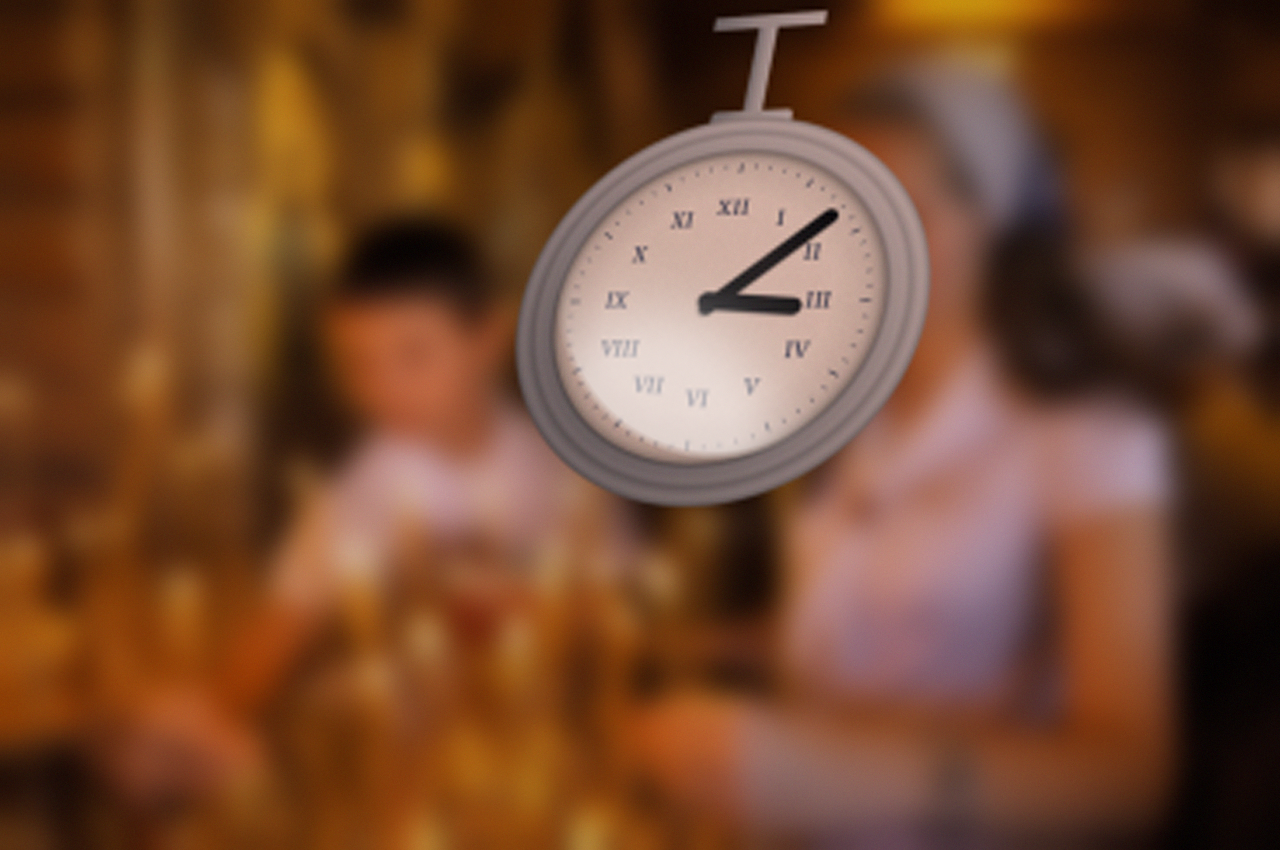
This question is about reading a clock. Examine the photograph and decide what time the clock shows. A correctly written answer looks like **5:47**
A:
**3:08**
